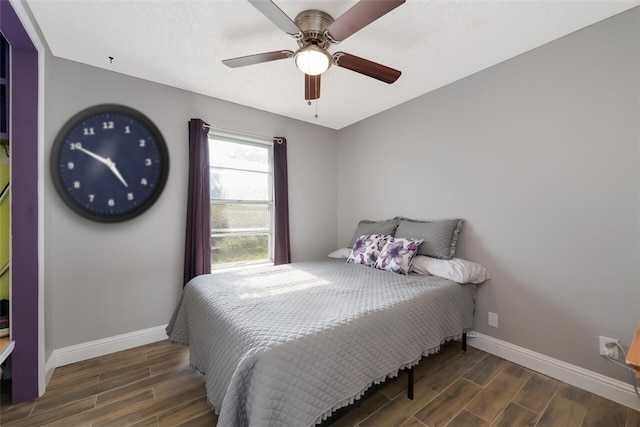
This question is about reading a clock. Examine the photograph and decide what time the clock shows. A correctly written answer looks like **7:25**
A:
**4:50**
